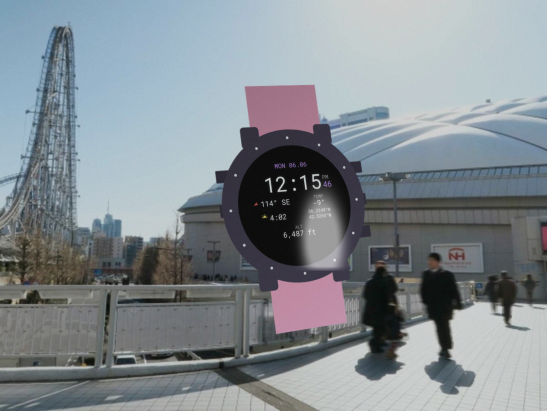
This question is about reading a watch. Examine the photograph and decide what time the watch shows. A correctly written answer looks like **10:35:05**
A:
**12:15:46**
